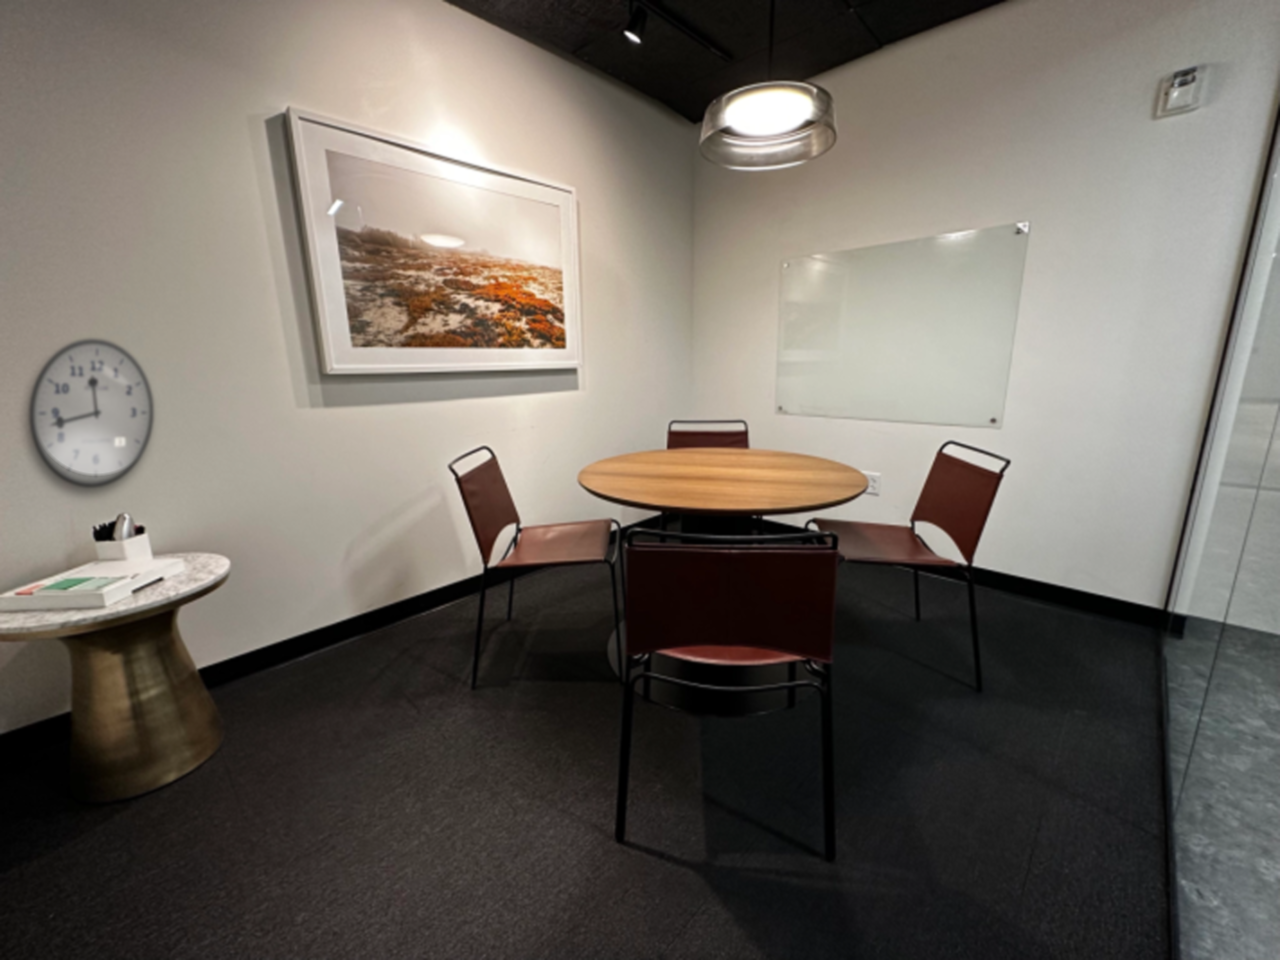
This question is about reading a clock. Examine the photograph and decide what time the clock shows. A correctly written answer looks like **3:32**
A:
**11:43**
